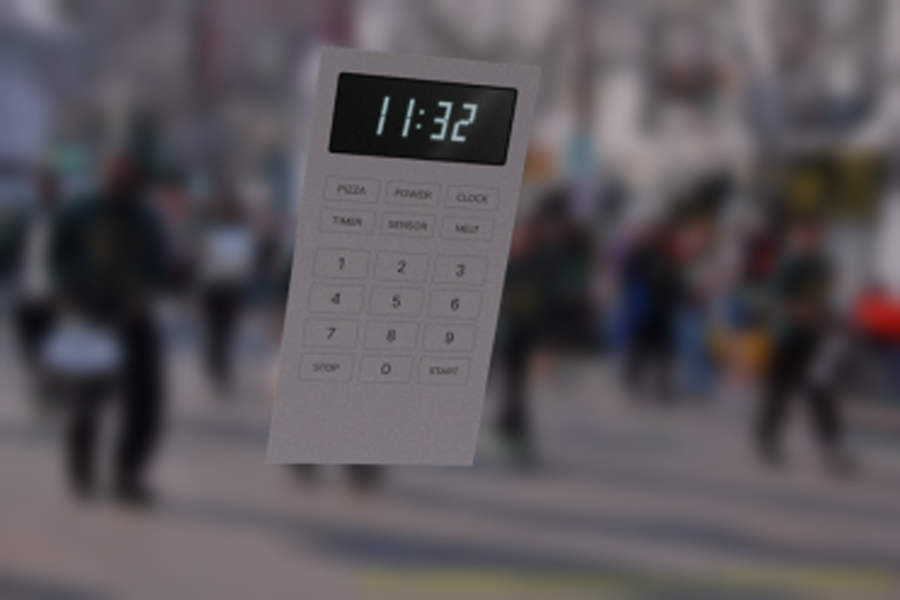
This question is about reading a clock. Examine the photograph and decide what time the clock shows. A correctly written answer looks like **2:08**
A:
**11:32**
